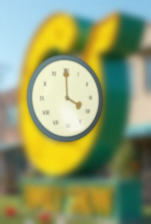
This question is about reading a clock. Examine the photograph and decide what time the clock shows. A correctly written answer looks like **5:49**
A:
**4:00**
